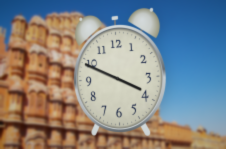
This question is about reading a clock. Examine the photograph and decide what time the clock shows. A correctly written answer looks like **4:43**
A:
**3:49**
